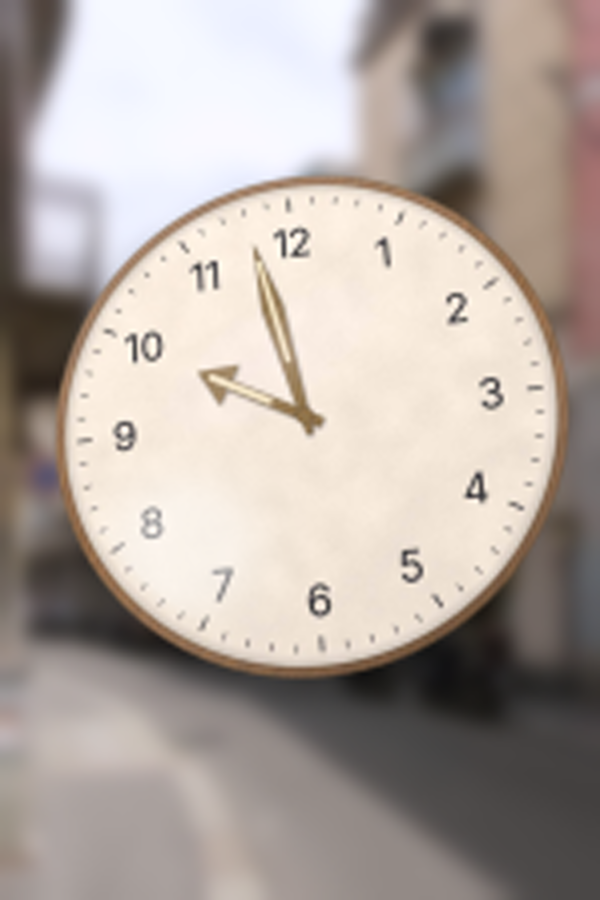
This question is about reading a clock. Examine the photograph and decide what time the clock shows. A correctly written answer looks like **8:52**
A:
**9:58**
